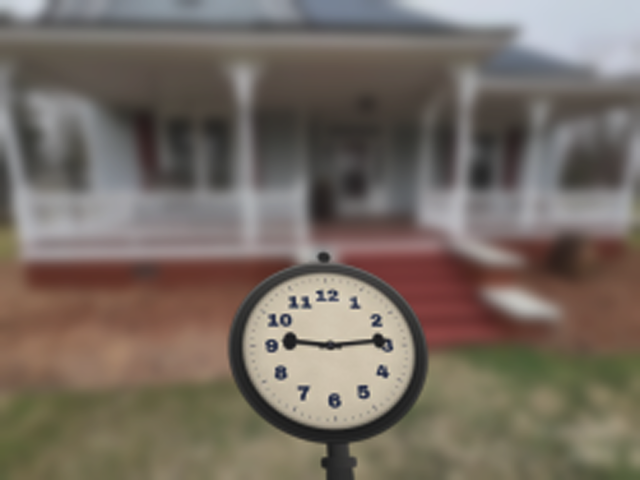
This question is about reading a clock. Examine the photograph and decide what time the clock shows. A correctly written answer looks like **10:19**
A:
**9:14**
